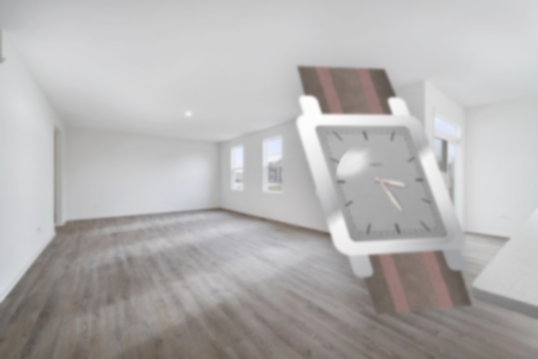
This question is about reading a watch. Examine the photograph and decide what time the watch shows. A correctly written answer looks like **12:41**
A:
**3:27**
